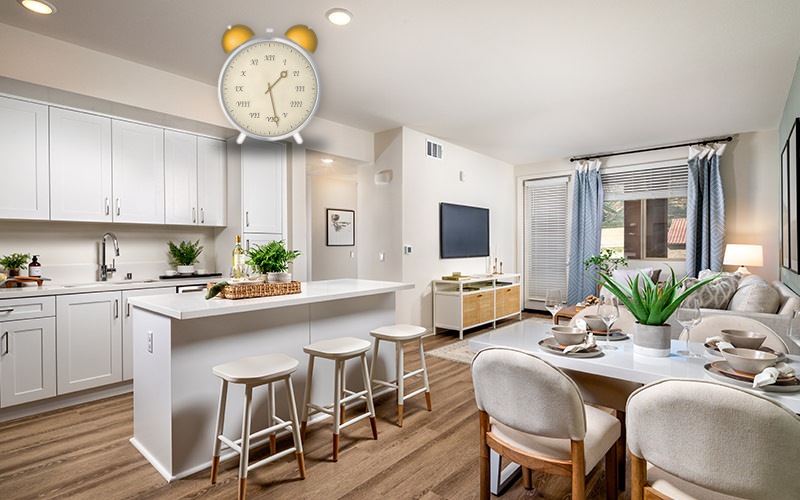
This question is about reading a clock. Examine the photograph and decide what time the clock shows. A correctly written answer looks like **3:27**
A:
**1:28**
